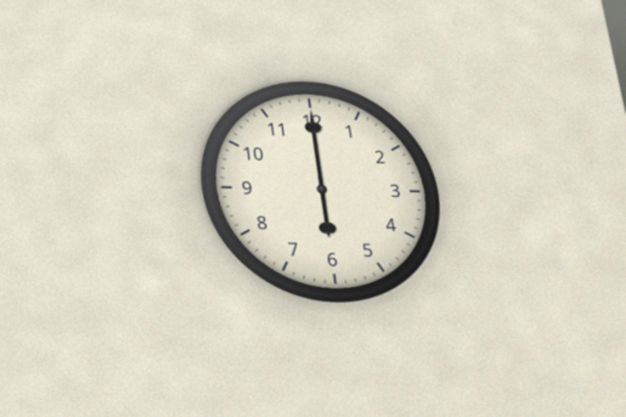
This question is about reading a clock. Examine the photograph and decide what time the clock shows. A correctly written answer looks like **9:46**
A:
**6:00**
